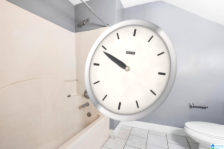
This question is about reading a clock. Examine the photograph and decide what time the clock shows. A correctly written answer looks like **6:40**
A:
**9:49**
